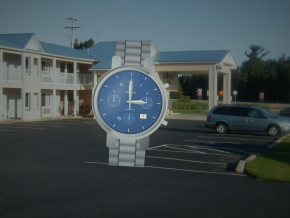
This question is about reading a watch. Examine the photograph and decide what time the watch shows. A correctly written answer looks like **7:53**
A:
**3:00**
